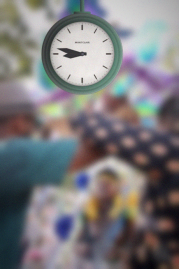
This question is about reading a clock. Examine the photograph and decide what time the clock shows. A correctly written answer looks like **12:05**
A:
**8:47**
